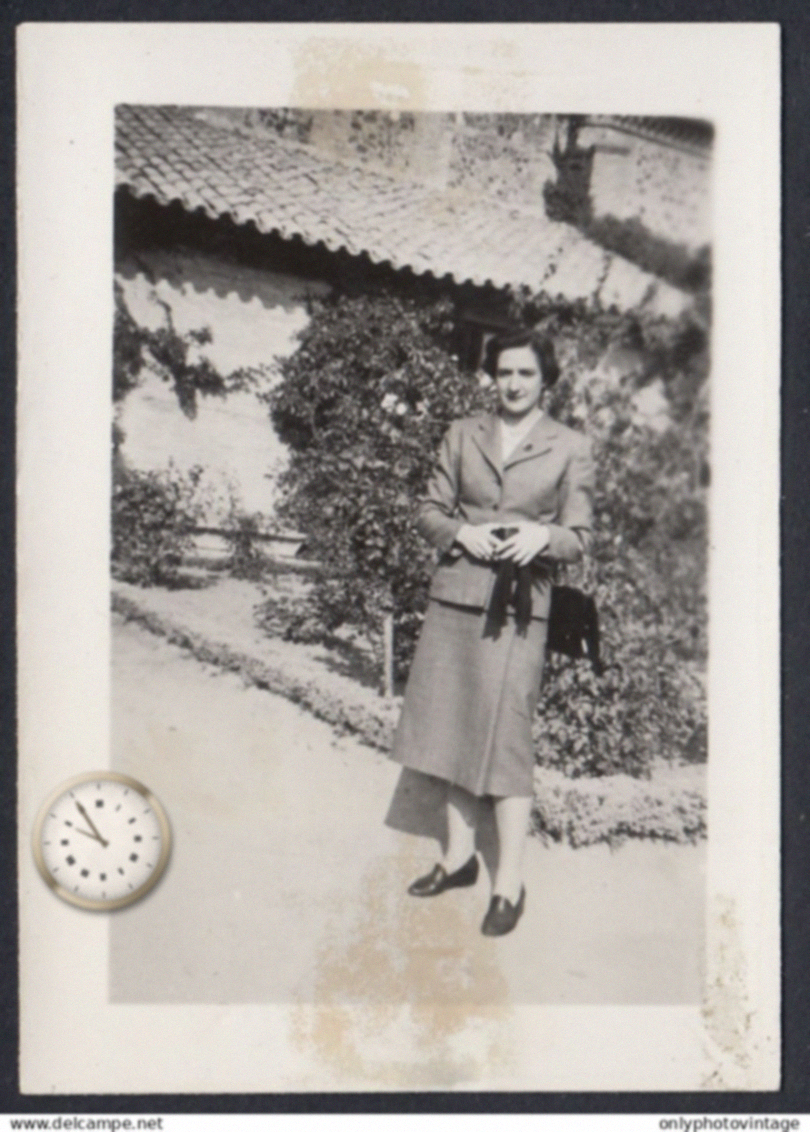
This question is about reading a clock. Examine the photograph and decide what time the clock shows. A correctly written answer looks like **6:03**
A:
**9:55**
